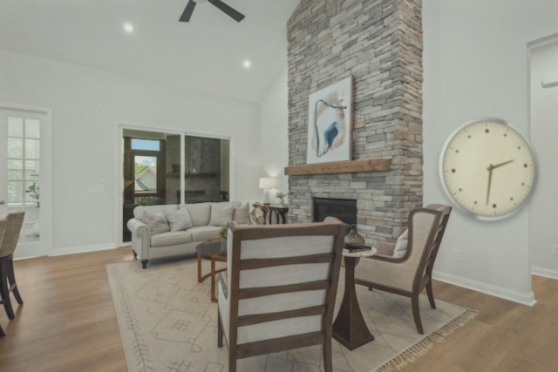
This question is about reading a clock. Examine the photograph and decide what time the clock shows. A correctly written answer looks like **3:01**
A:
**2:32**
